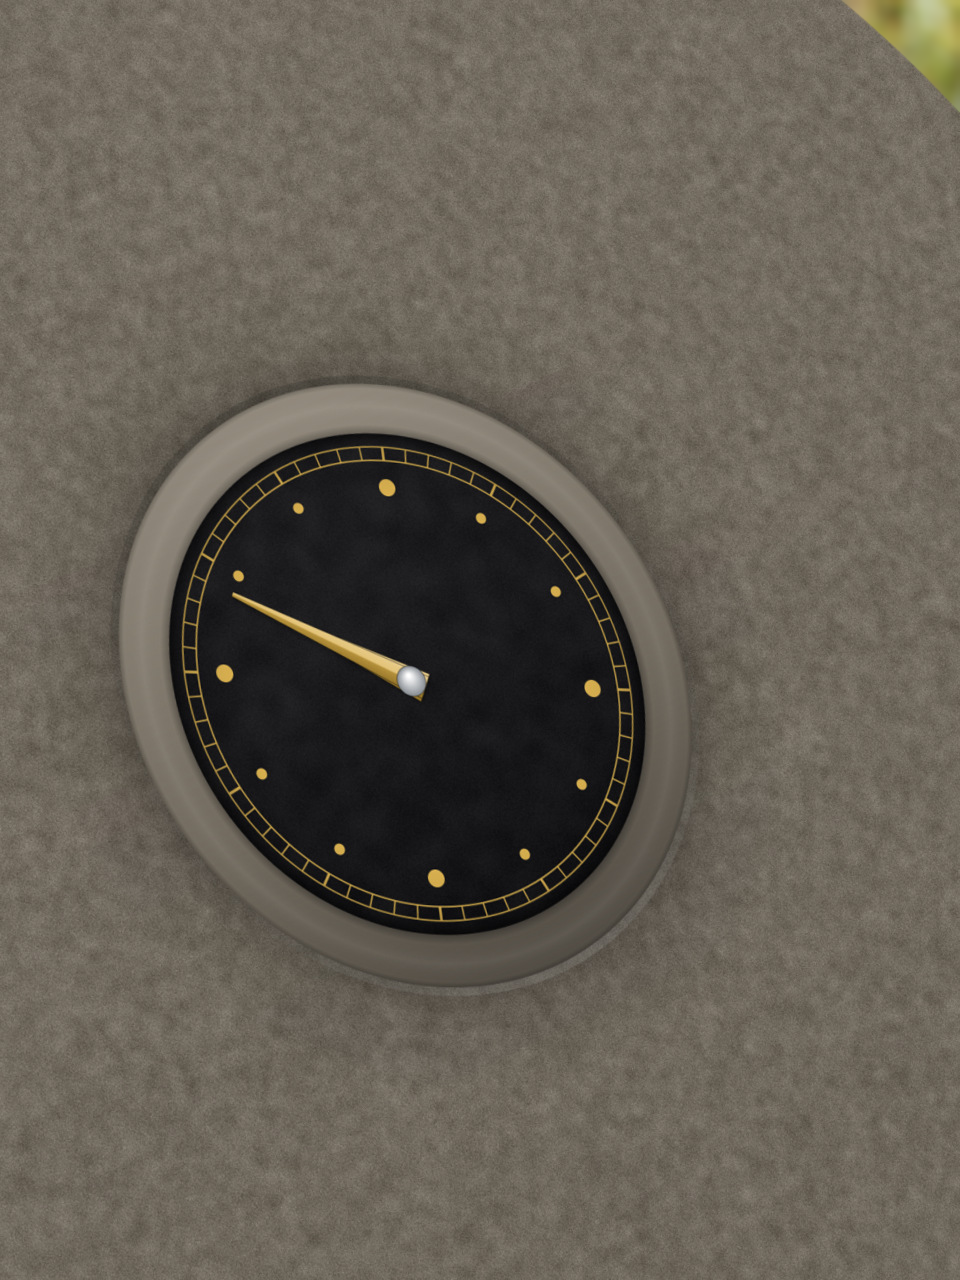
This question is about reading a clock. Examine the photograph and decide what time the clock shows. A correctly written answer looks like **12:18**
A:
**9:49**
